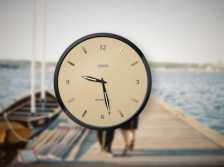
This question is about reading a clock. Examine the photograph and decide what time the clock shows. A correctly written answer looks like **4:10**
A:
**9:28**
